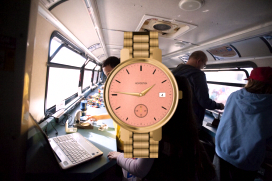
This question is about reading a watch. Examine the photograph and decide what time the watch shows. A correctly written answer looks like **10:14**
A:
**1:46**
